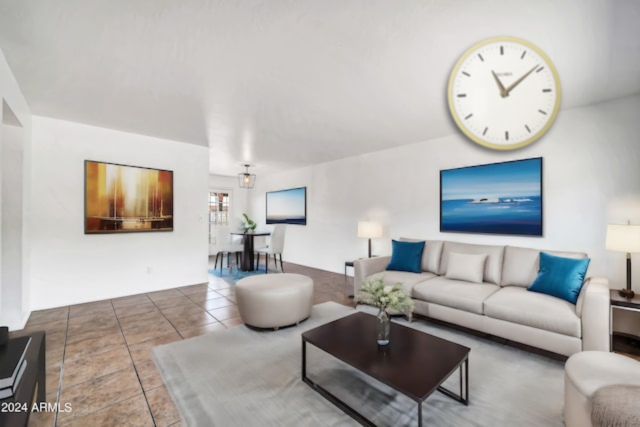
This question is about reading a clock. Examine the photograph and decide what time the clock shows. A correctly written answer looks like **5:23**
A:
**11:09**
